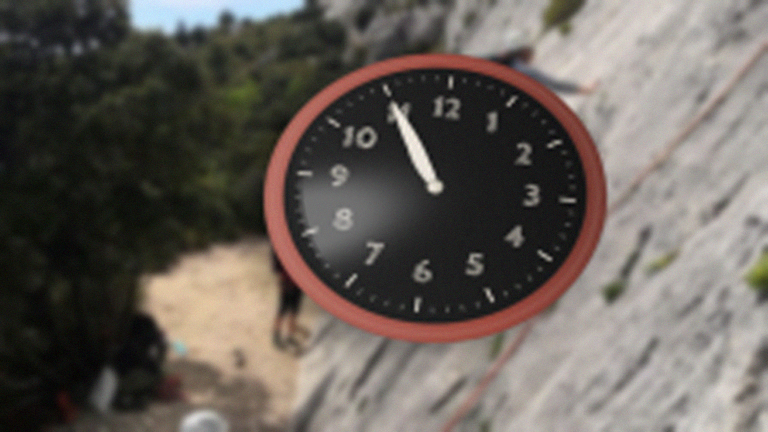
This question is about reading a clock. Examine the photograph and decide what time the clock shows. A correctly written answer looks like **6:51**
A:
**10:55**
